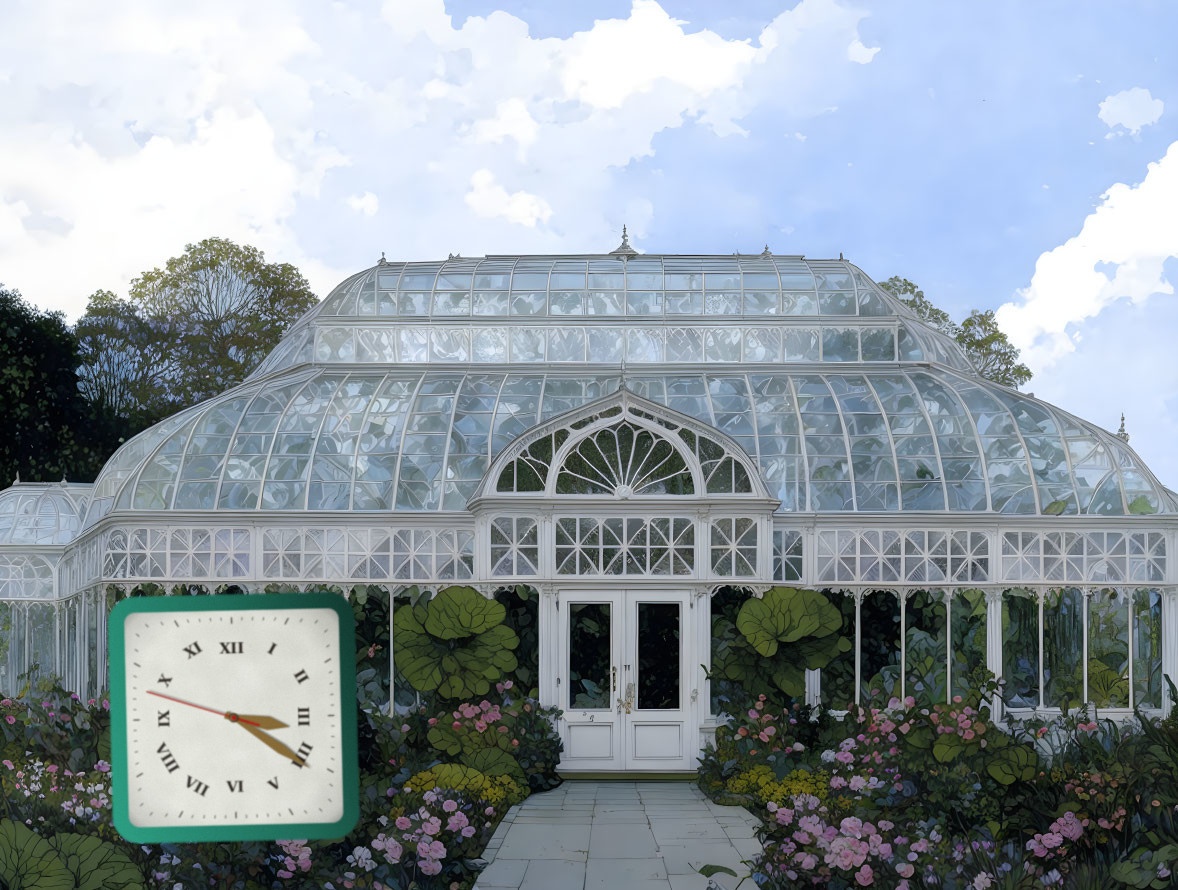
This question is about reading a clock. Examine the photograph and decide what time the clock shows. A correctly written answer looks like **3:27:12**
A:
**3:20:48**
